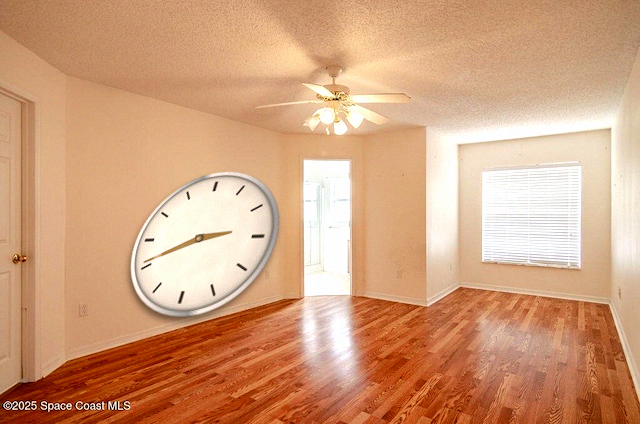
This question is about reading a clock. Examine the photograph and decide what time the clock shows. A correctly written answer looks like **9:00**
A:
**2:41**
